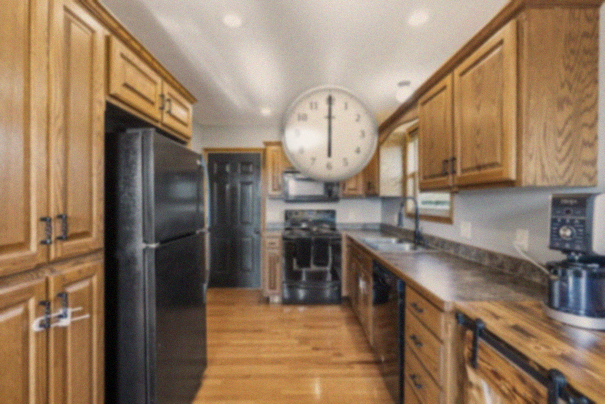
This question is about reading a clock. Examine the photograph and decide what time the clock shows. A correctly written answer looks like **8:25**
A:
**6:00**
